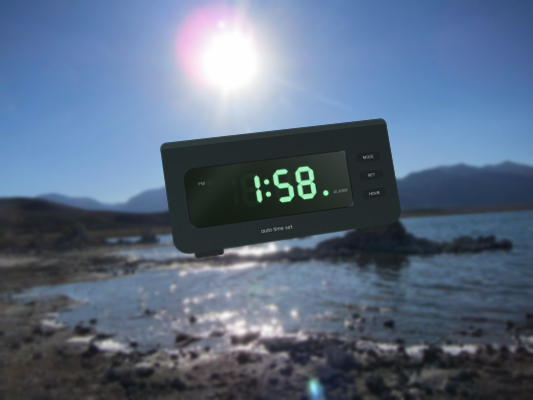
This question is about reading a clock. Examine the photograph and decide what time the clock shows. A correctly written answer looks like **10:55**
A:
**1:58**
